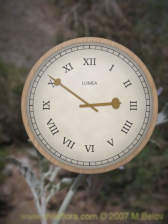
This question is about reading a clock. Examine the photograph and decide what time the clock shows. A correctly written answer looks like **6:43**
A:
**2:51**
